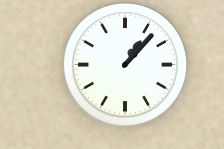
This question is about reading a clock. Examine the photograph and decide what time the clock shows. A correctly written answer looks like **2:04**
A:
**1:07**
